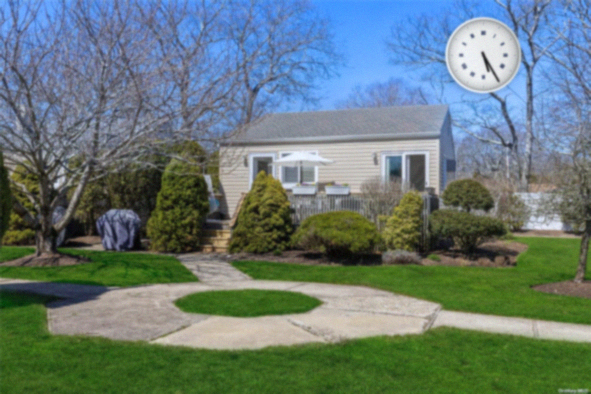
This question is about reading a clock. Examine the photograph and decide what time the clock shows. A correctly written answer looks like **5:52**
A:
**5:25**
